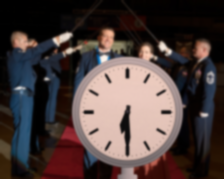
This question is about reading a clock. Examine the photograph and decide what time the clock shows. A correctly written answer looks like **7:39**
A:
**6:30**
